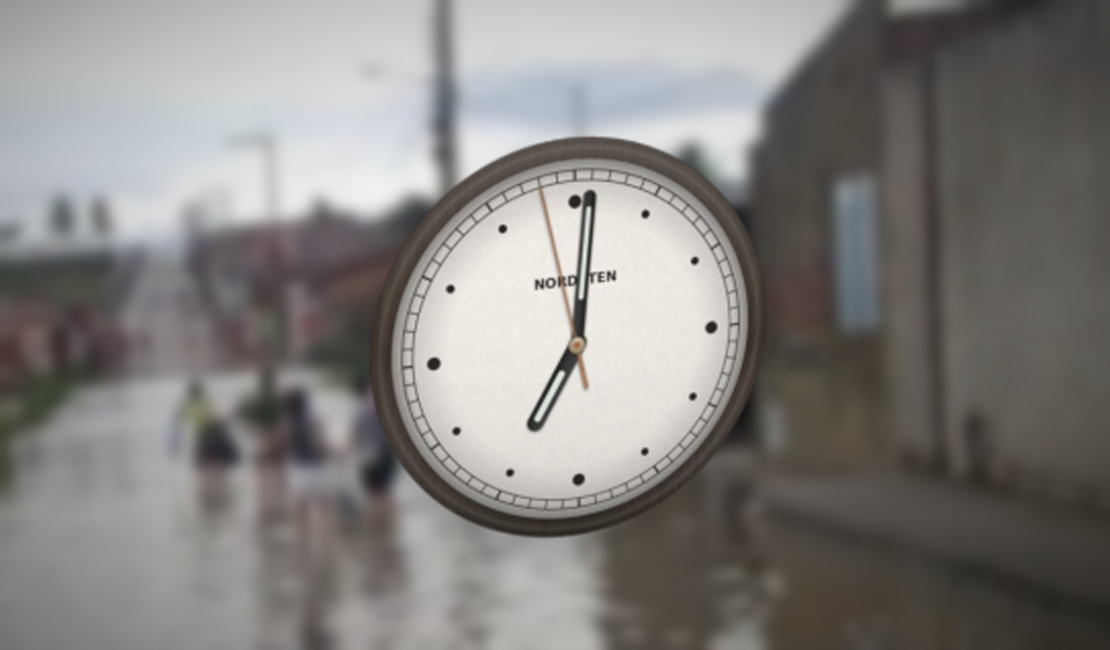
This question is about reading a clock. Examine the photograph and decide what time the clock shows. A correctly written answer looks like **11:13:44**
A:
**7:00:58**
